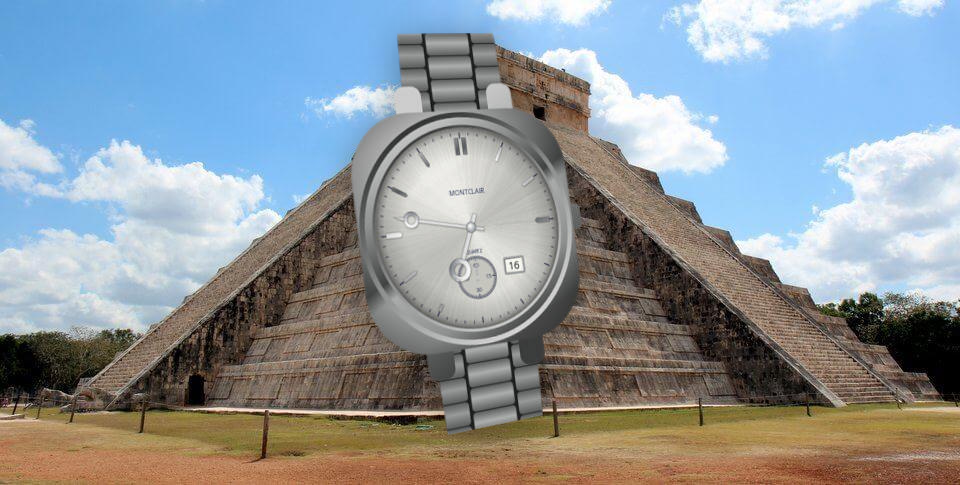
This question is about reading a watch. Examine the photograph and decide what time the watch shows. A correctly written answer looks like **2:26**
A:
**6:47**
